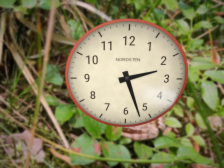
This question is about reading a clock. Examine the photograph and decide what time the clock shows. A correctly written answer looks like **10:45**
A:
**2:27**
